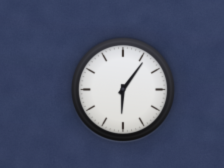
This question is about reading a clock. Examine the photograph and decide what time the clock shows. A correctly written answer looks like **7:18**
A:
**6:06**
